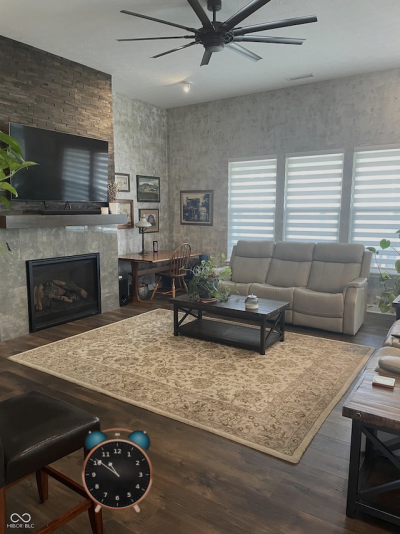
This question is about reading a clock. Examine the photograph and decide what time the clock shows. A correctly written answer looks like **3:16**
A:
**10:51**
